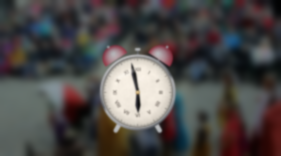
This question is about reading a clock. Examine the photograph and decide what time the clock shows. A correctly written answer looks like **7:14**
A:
**5:58**
